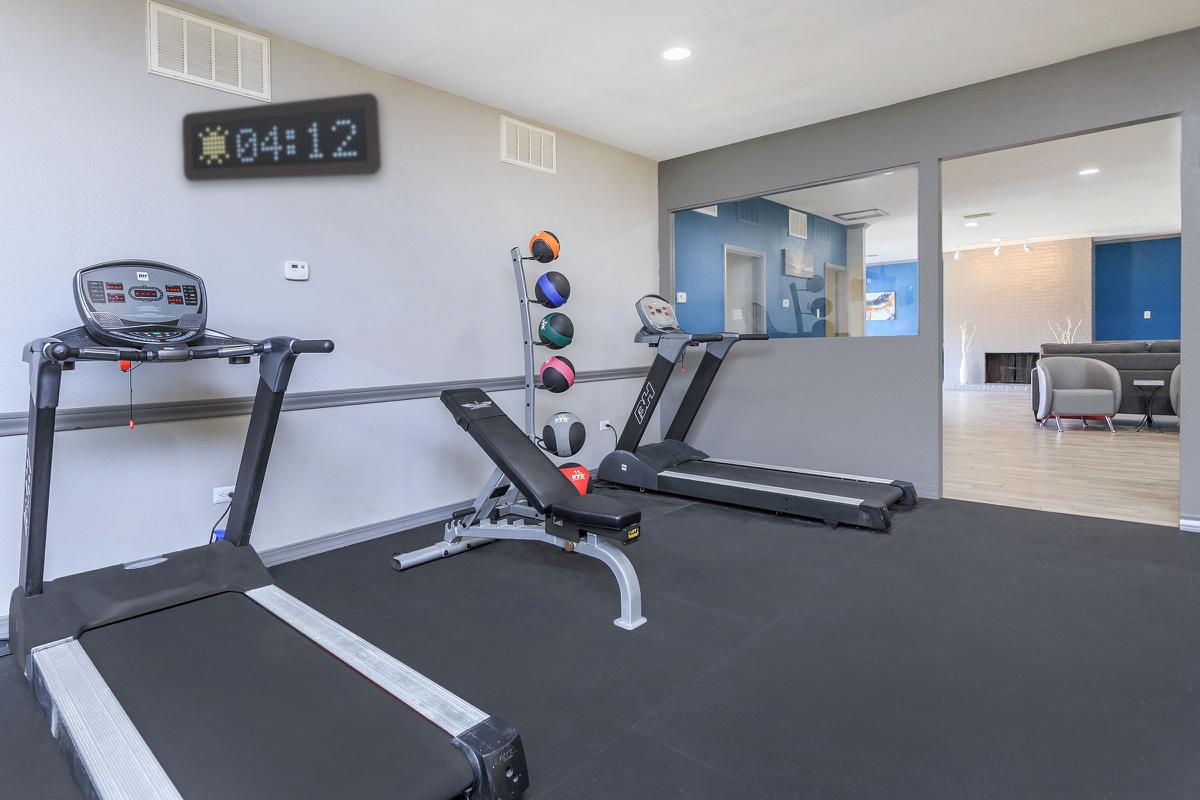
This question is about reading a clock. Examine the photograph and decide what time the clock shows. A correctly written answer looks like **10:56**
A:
**4:12**
